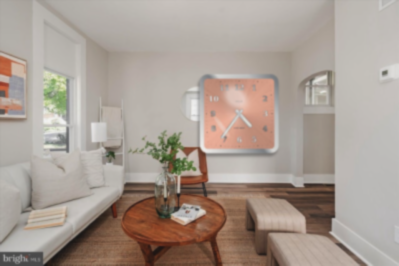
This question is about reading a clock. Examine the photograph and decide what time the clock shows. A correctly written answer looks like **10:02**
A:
**4:36**
